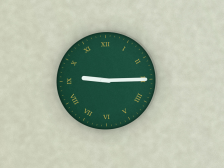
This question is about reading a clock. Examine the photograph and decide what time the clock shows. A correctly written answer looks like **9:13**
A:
**9:15**
